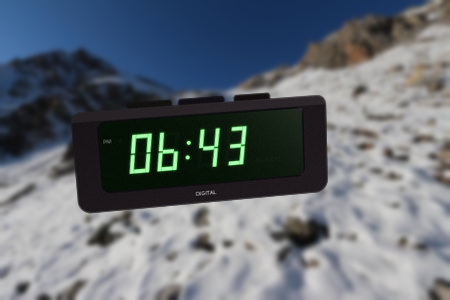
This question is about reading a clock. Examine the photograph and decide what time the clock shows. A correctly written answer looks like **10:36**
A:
**6:43**
